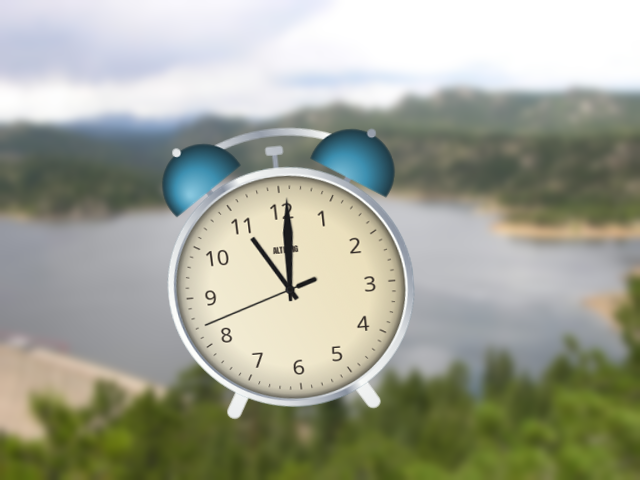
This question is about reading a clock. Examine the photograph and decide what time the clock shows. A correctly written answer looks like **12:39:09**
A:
**11:00:42**
